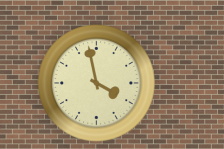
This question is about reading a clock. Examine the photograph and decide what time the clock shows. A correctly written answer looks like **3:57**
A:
**3:58**
